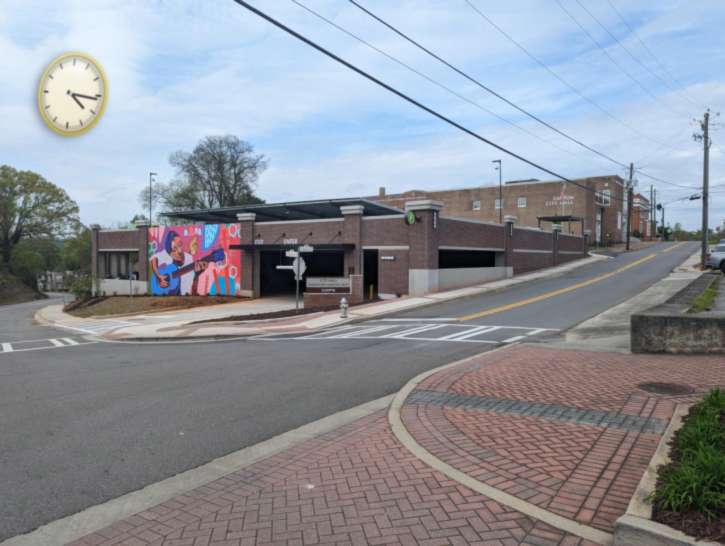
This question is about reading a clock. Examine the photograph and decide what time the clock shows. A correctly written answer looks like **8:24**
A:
**4:16**
